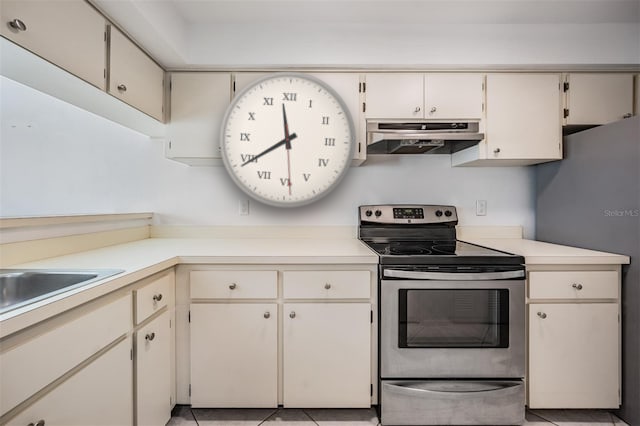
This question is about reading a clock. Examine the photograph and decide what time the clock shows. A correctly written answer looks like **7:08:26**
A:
**11:39:29**
